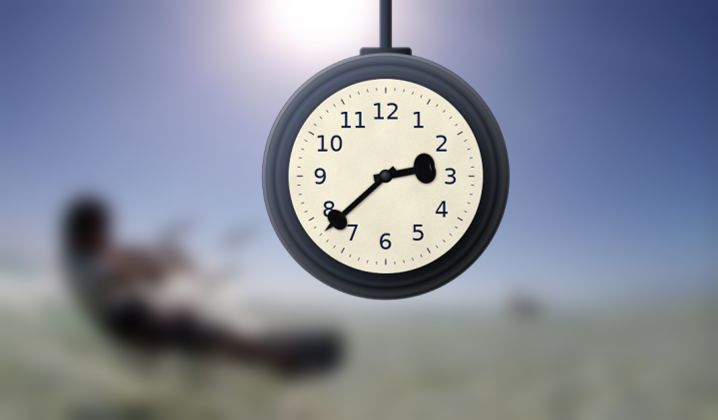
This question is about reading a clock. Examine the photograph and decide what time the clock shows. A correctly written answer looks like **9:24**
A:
**2:38**
